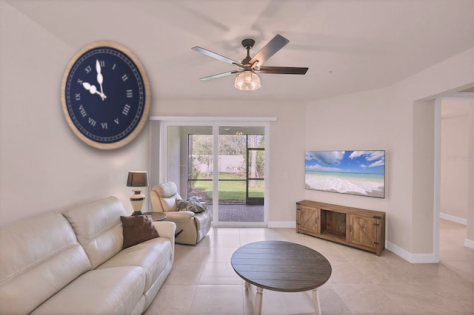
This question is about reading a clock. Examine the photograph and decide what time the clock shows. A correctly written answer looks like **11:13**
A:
**9:59**
